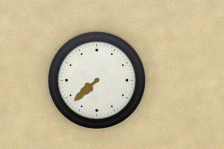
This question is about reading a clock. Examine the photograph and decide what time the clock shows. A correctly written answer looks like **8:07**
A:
**7:38**
